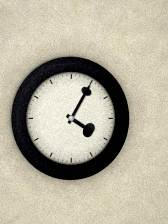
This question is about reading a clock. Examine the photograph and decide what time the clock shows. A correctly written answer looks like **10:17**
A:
**4:05**
